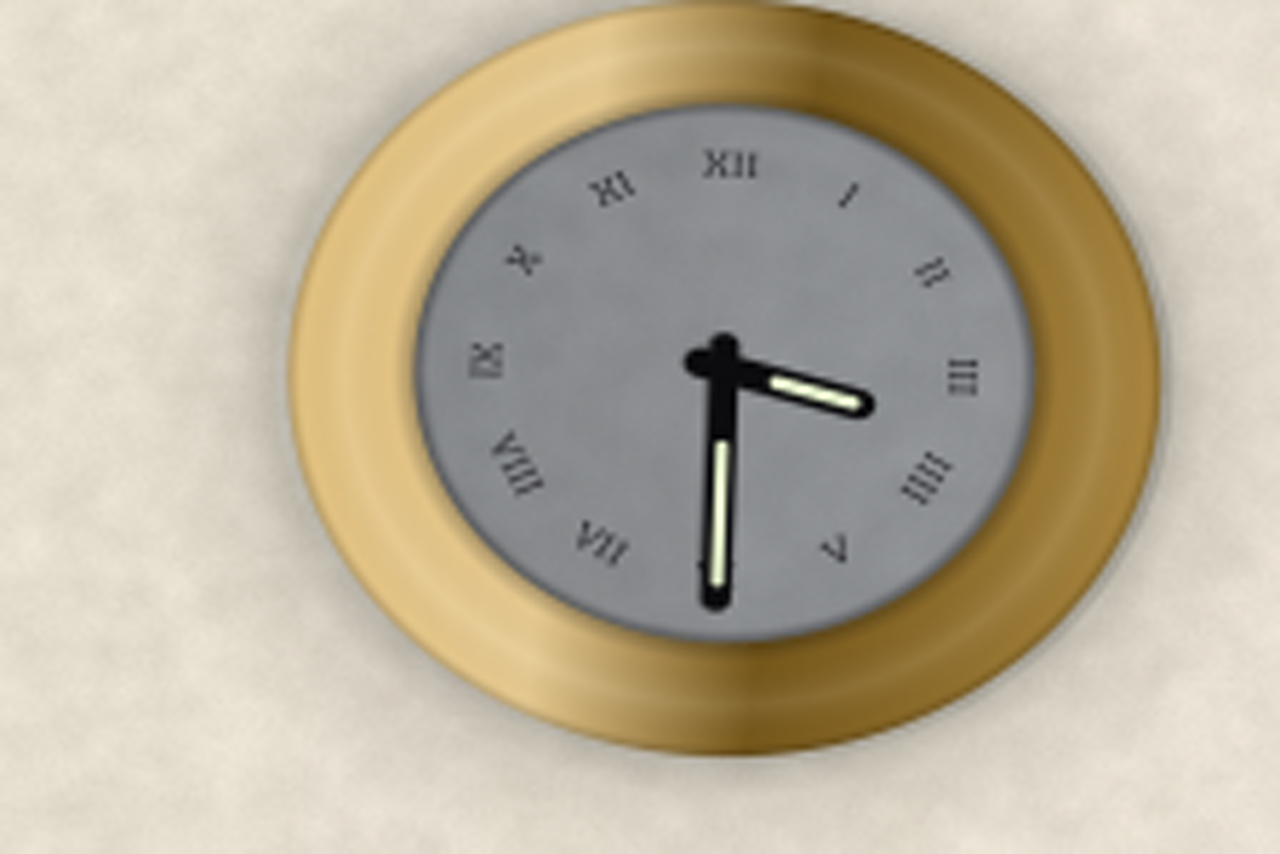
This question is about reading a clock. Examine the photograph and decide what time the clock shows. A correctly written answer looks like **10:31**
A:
**3:30**
